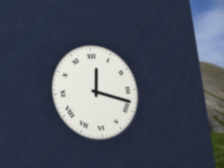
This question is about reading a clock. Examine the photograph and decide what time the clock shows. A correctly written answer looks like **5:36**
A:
**12:18**
